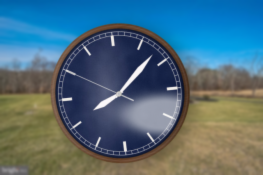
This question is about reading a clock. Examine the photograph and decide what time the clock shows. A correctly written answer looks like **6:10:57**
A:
**8:07:50**
